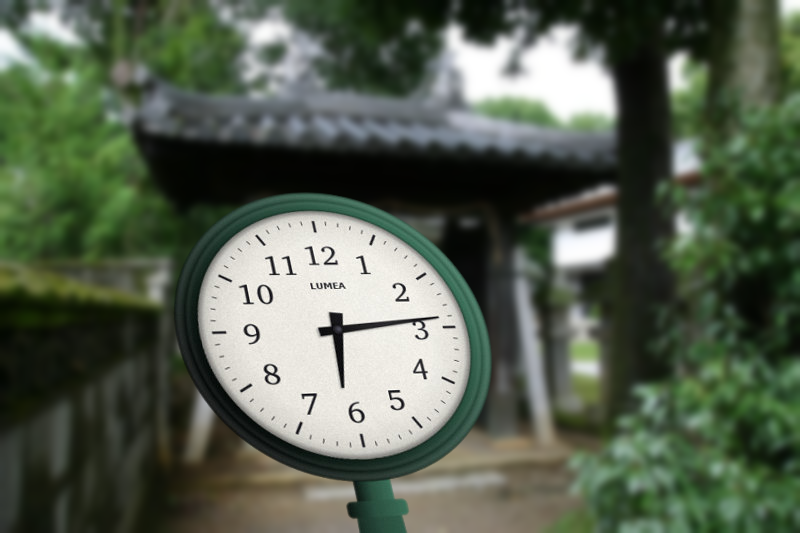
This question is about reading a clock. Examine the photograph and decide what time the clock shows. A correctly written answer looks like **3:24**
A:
**6:14**
